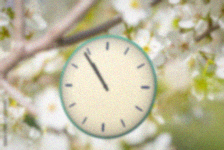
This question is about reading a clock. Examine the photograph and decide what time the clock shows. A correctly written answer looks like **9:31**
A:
**10:54**
